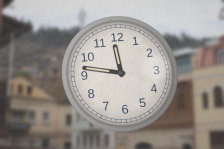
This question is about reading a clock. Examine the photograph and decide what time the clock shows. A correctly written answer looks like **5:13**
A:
**11:47**
